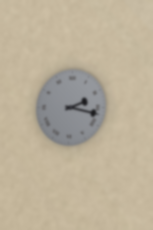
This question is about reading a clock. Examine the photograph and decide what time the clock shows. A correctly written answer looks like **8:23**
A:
**2:17**
